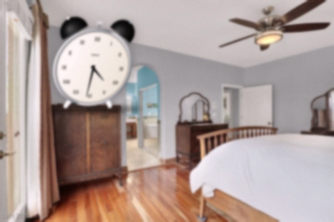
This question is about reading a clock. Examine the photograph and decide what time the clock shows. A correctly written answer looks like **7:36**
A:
**4:31**
